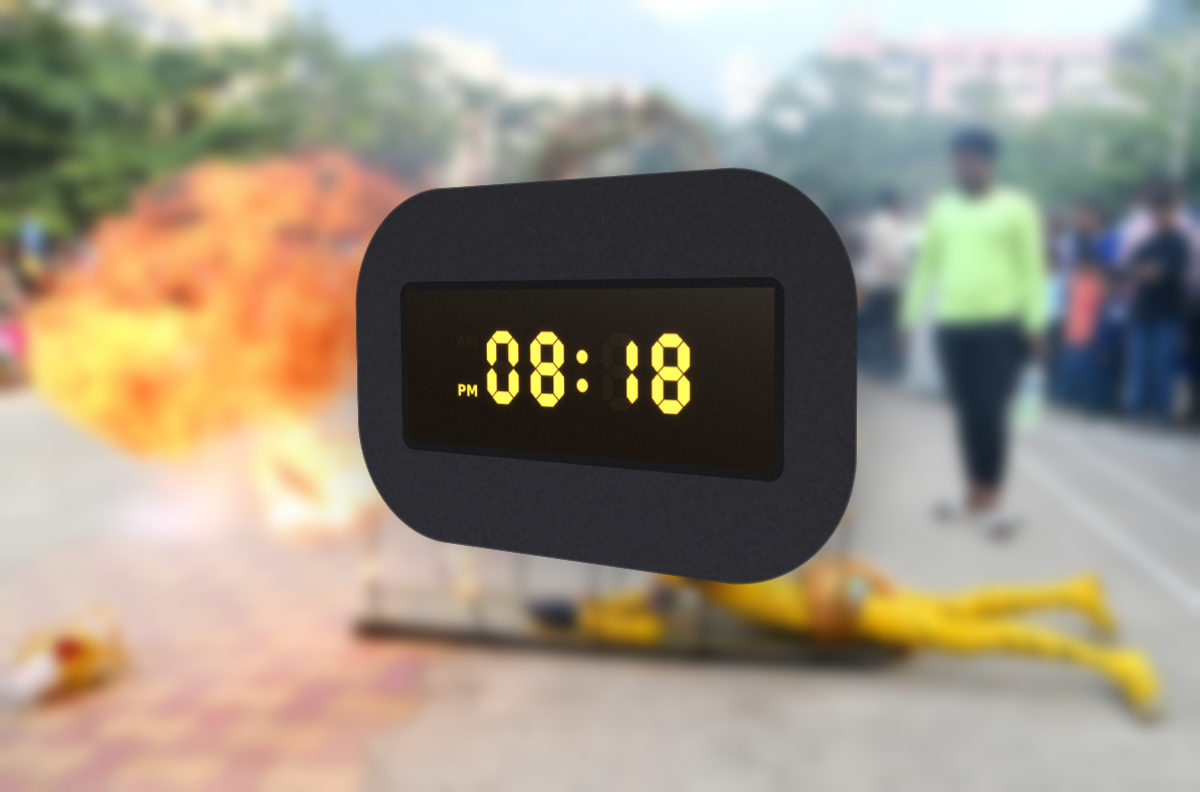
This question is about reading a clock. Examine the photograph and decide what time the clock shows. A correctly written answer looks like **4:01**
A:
**8:18**
